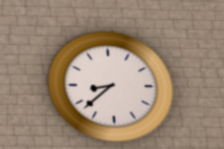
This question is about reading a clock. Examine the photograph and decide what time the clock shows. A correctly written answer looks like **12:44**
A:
**8:38**
